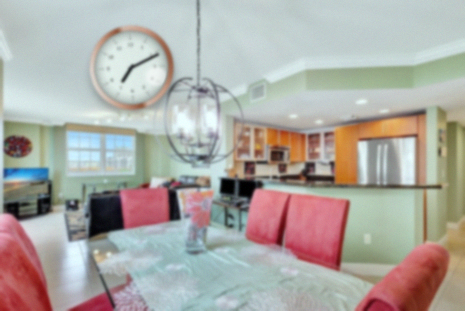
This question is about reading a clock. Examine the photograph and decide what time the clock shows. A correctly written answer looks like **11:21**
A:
**7:11**
